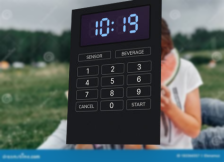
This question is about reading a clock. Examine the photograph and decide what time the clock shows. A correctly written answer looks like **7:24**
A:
**10:19**
